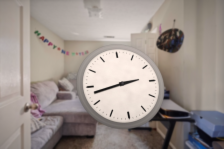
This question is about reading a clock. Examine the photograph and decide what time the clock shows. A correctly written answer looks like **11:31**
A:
**2:43**
